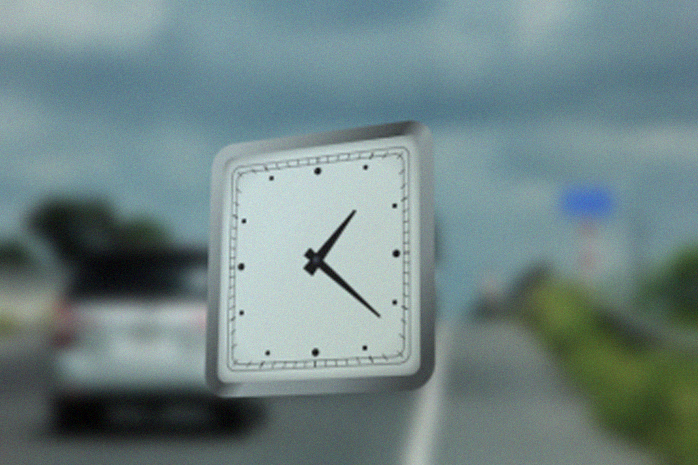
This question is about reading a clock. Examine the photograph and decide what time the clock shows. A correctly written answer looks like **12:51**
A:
**1:22**
